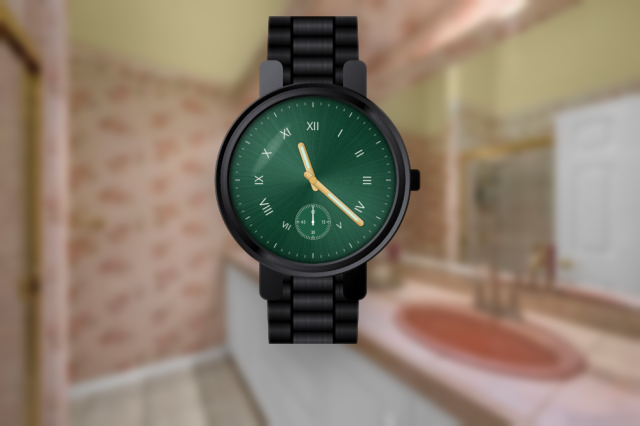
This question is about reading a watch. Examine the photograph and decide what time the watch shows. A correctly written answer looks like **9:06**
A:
**11:22**
